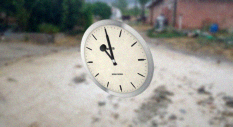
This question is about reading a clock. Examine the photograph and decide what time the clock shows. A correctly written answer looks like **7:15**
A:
**11:00**
